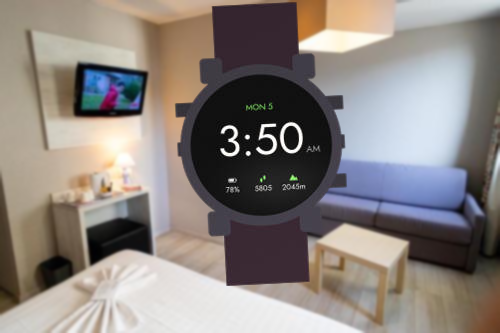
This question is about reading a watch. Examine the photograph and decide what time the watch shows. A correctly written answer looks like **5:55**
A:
**3:50**
